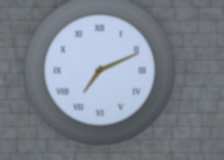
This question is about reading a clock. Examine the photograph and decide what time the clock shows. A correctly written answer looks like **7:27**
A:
**7:11**
